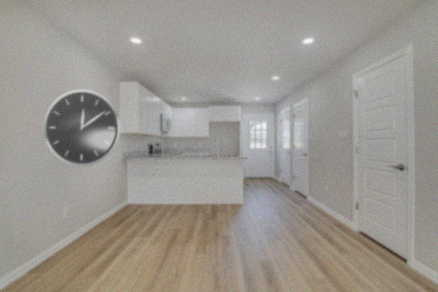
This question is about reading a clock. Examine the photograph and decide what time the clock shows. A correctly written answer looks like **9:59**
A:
**12:09**
